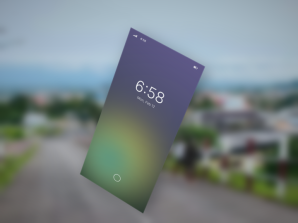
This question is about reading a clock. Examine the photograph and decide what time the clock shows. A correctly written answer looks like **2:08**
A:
**6:58**
